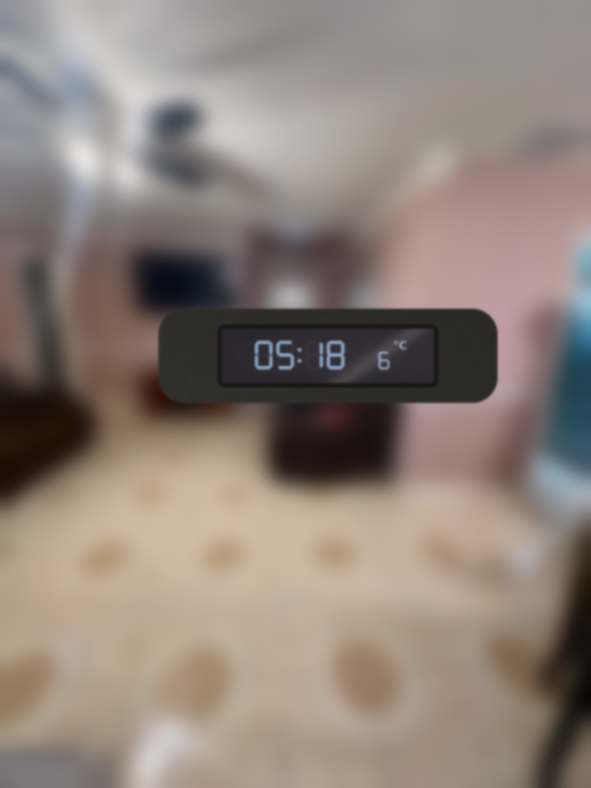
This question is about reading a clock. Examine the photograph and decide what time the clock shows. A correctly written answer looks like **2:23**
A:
**5:18**
